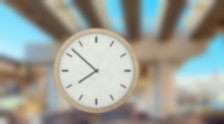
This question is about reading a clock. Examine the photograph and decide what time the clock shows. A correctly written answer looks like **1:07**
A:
**7:52**
